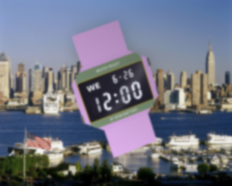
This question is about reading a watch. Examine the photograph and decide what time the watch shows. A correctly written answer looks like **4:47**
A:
**12:00**
